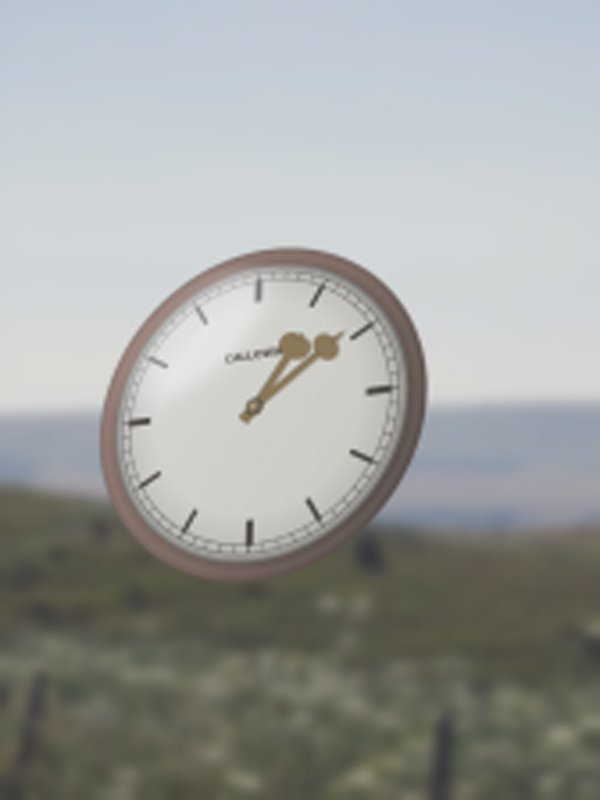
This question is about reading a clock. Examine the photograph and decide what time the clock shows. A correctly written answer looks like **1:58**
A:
**1:09**
